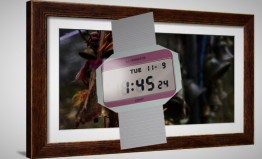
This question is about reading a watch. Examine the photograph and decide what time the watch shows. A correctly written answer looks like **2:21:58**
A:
**1:45:24**
